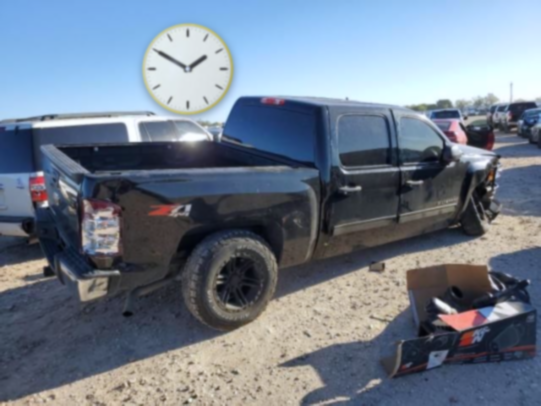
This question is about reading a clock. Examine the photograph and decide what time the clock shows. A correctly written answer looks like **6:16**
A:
**1:50**
